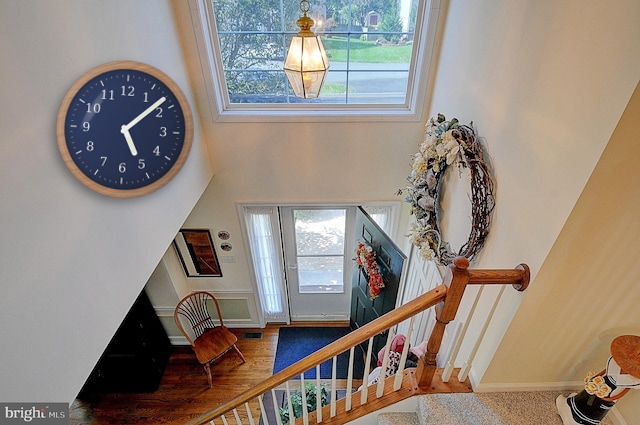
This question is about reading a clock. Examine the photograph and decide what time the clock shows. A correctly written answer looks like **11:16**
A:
**5:08**
